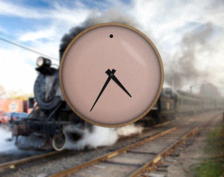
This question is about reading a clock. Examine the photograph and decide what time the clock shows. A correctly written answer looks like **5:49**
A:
**4:35**
